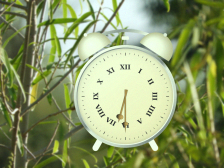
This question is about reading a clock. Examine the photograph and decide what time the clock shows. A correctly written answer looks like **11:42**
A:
**6:30**
